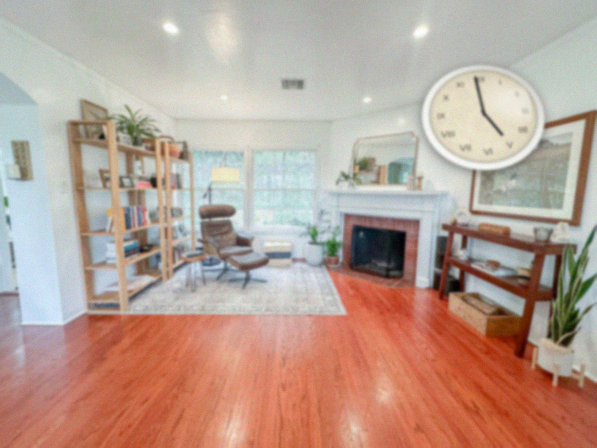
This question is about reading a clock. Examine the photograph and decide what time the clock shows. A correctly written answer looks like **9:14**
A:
**4:59**
